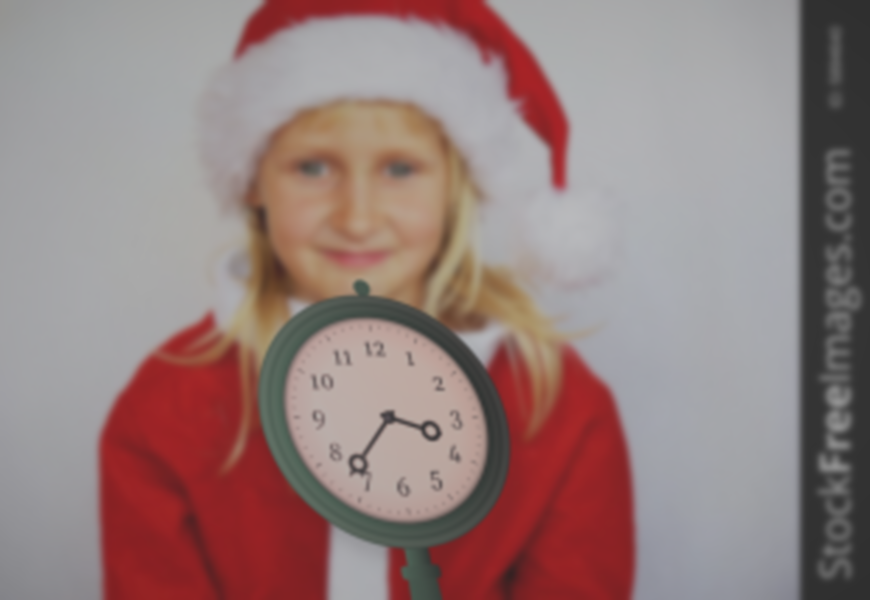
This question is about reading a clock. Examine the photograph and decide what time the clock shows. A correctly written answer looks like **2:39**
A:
**3:37**
